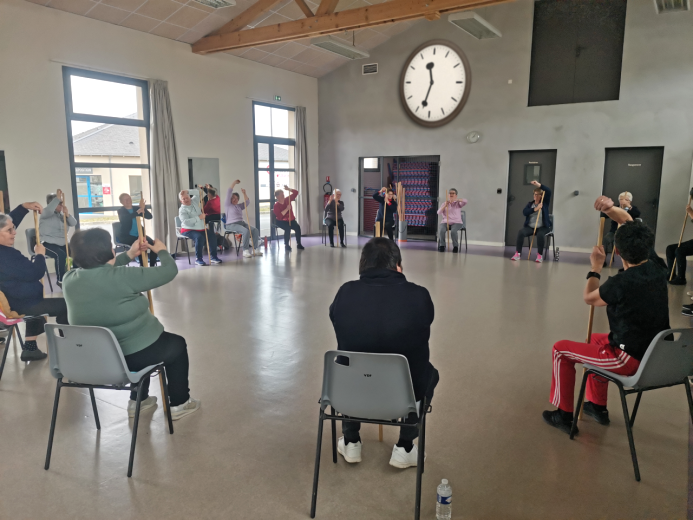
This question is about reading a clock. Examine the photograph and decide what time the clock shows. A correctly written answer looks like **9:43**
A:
**11:33**
